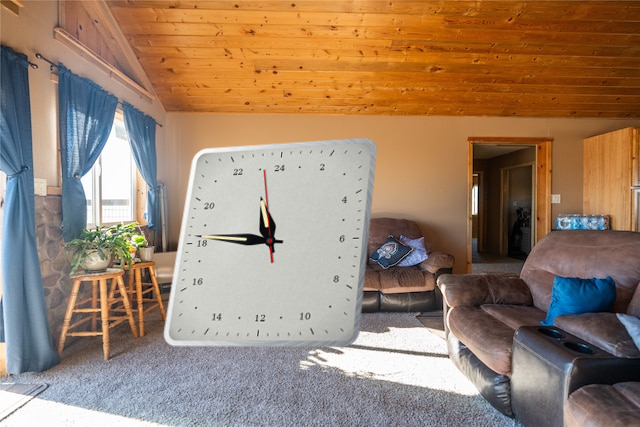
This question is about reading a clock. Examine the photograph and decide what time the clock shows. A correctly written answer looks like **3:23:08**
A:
**22:45:58**
